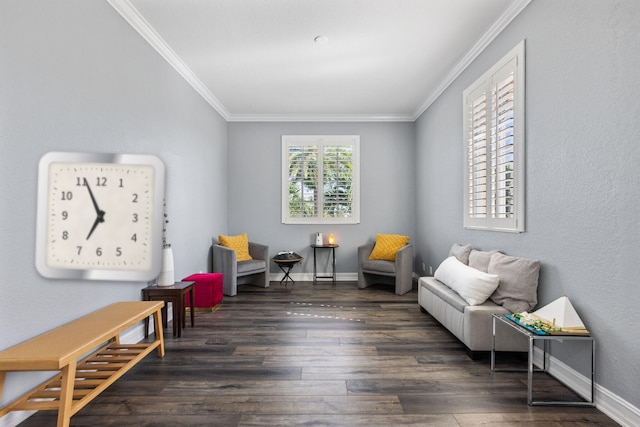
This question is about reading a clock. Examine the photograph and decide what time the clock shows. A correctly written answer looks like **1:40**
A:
**6:56**
